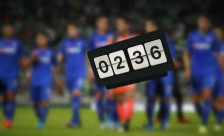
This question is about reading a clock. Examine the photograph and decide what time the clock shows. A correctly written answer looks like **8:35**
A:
**2:36**
